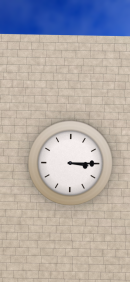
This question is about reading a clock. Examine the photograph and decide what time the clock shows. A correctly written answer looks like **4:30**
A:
**3:15**
